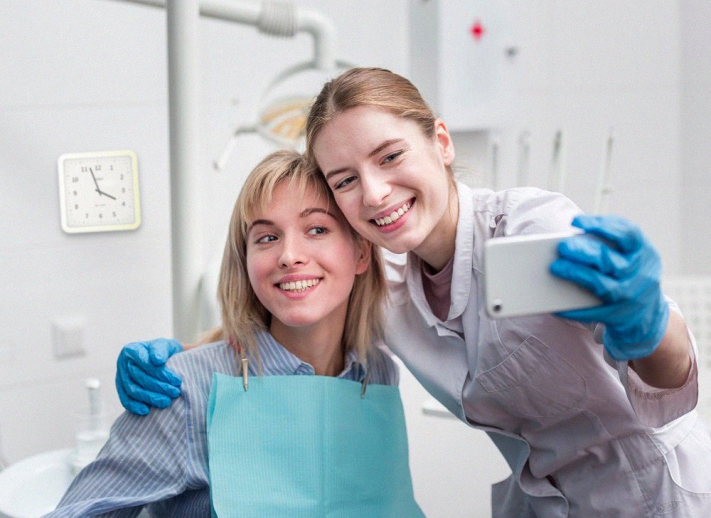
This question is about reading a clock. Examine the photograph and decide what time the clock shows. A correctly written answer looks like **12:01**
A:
**3:57**
